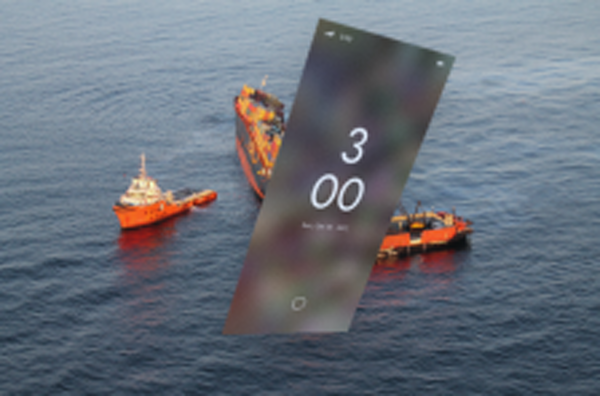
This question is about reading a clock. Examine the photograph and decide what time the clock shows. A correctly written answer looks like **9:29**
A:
**3:00**
